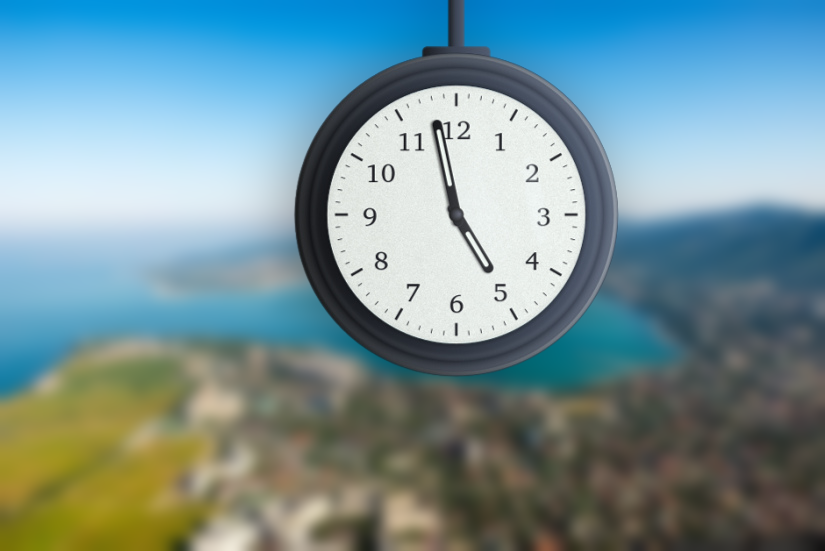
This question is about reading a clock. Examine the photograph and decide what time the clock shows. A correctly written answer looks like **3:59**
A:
**4:58**
